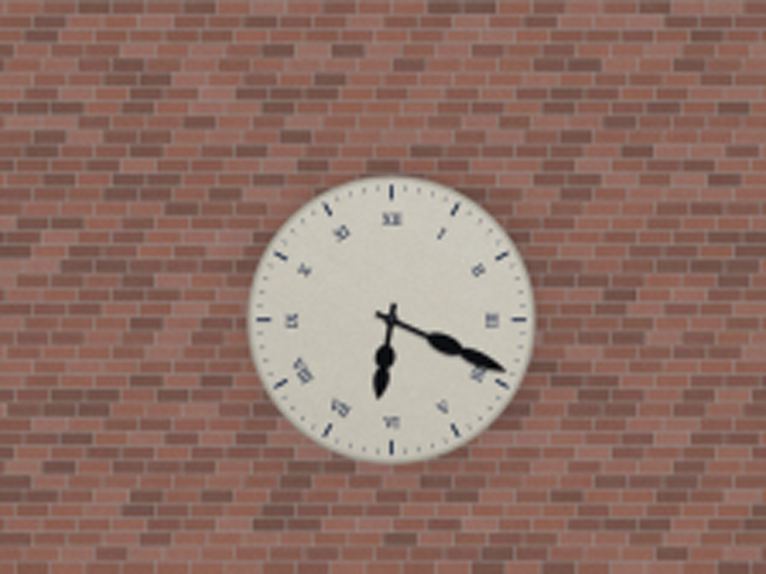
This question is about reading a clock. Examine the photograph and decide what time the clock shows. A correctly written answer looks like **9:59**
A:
**6:19**
